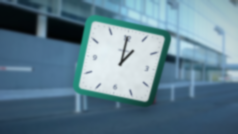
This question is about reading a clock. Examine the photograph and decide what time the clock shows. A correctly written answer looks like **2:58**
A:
**1:00**
